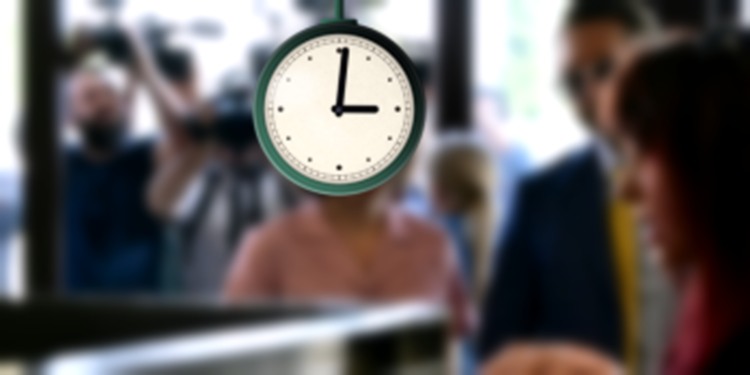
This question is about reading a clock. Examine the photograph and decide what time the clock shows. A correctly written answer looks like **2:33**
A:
**3:01**
